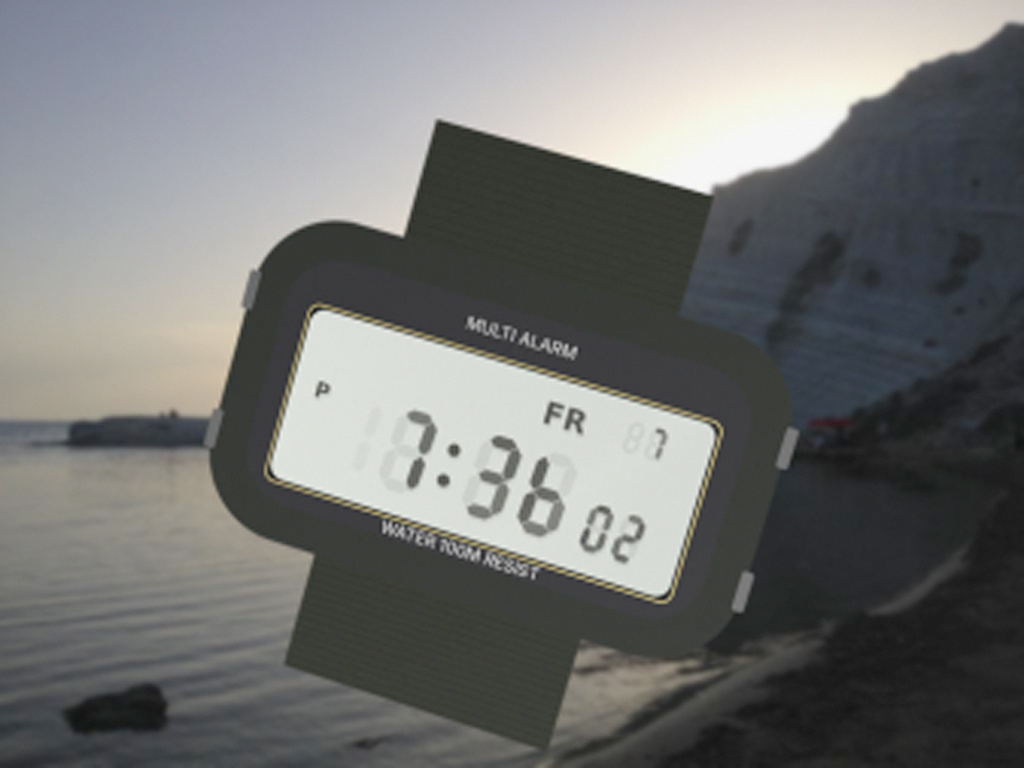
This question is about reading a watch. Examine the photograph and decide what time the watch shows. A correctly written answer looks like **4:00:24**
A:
**7:36:02**
